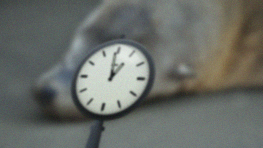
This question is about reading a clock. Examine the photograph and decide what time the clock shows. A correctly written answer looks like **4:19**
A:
**12:59**
